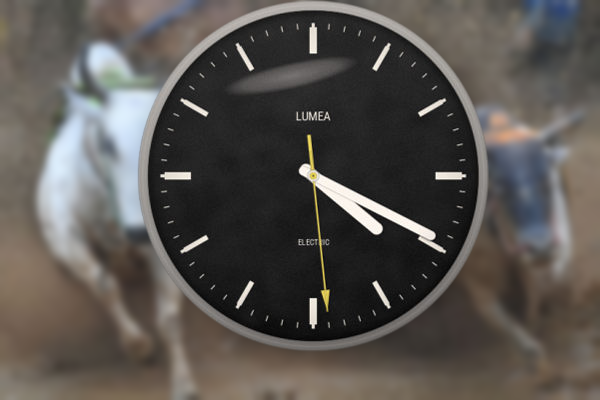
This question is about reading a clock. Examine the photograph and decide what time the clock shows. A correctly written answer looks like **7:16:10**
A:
**4:19:29**
